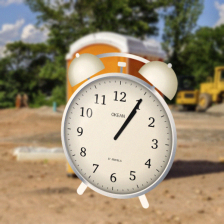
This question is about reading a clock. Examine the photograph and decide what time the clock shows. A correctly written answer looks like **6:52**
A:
**1:05**
